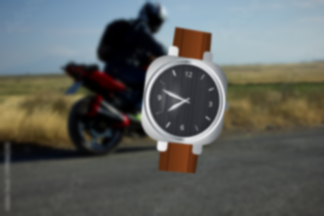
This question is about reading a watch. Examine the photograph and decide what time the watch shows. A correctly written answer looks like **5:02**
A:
**7:48**
